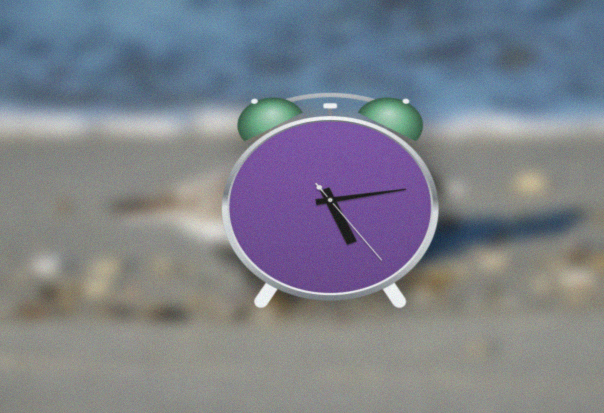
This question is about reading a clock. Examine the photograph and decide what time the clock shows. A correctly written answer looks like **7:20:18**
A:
**5:13:24**
